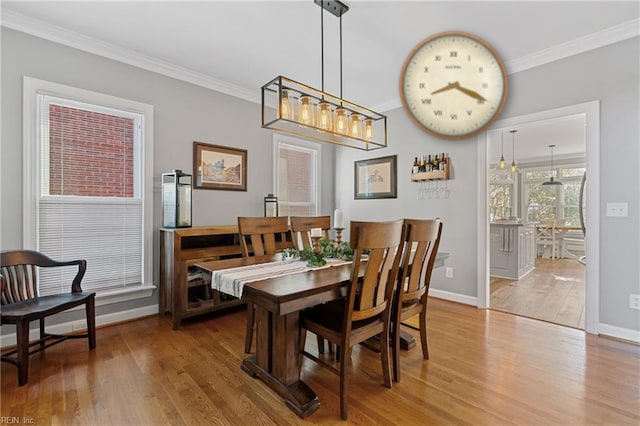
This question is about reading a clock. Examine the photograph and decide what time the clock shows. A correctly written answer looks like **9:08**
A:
**8:19**
